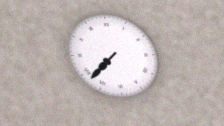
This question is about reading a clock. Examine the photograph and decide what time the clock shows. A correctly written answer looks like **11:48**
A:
**7:38**
